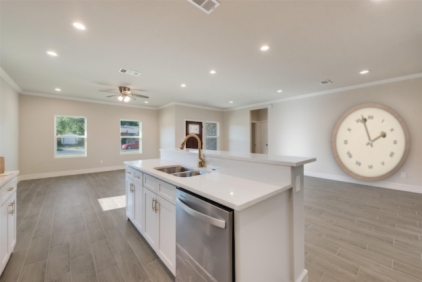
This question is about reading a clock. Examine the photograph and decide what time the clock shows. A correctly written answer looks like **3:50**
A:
**1:57**
